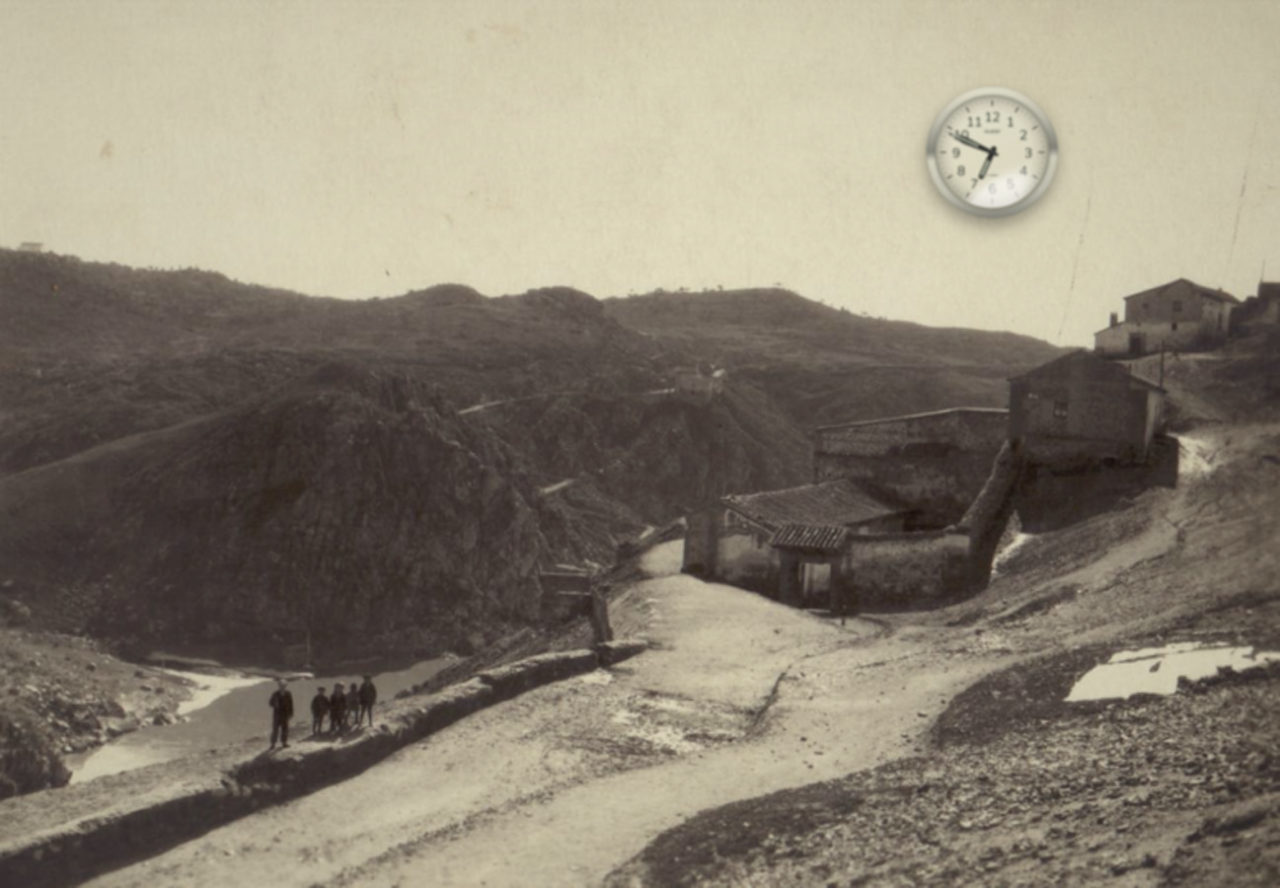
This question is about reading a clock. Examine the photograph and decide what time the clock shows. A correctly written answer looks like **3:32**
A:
**6:49**
